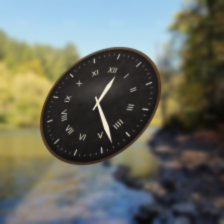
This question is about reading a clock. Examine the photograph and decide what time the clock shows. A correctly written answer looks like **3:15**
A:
**12:23**
